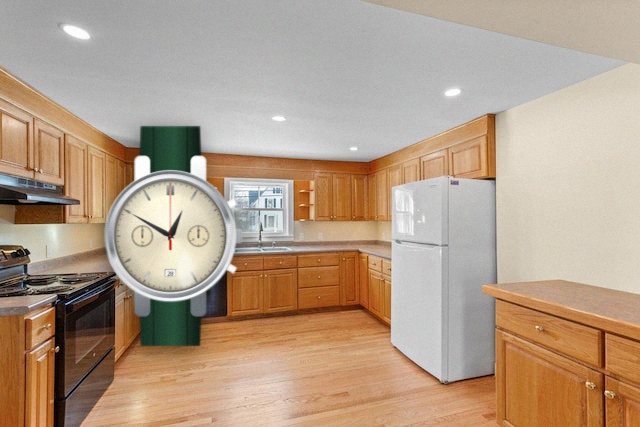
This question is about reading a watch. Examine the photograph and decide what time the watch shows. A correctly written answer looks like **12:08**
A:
**12:50**
